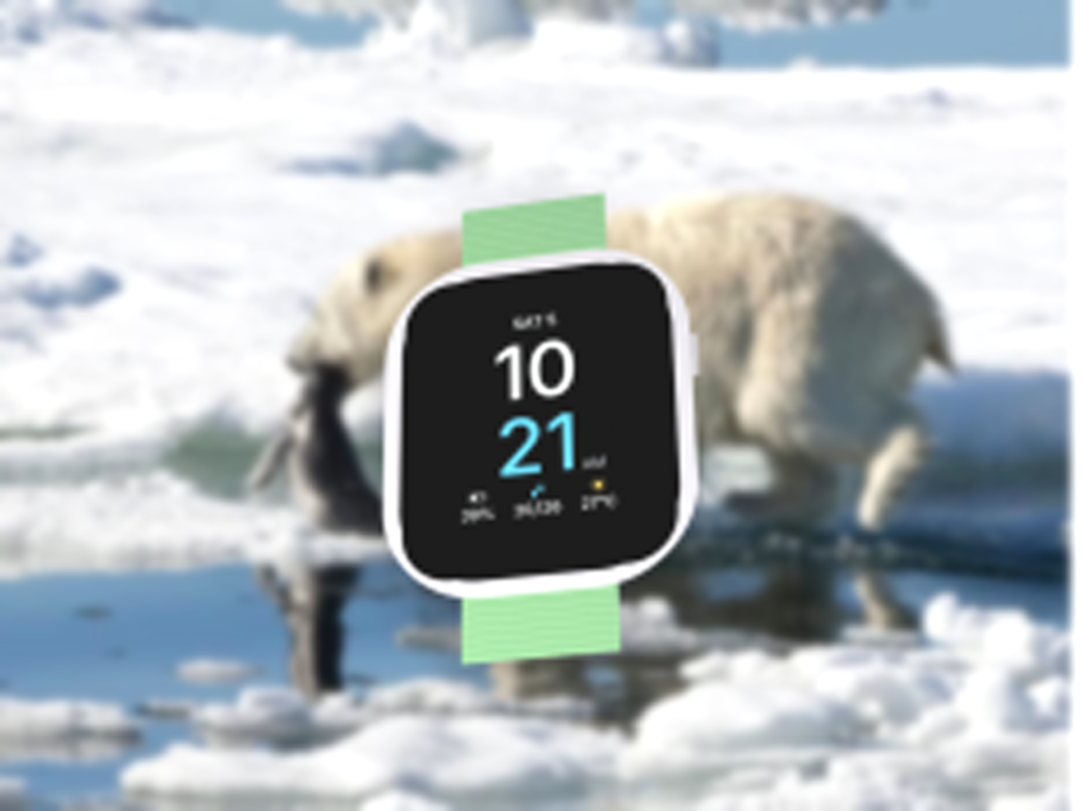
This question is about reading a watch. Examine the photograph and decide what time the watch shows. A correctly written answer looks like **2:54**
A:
**10:21**
